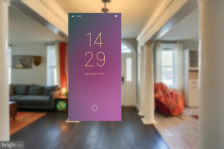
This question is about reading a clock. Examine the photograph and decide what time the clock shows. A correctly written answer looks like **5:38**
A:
**14:29**
